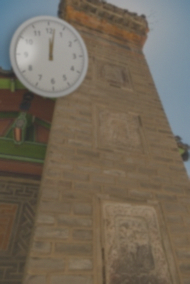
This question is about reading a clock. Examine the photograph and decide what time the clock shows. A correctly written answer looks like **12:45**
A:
**12:02**
